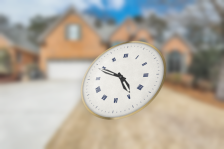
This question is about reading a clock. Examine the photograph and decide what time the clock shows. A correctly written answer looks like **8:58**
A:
**4:49**
